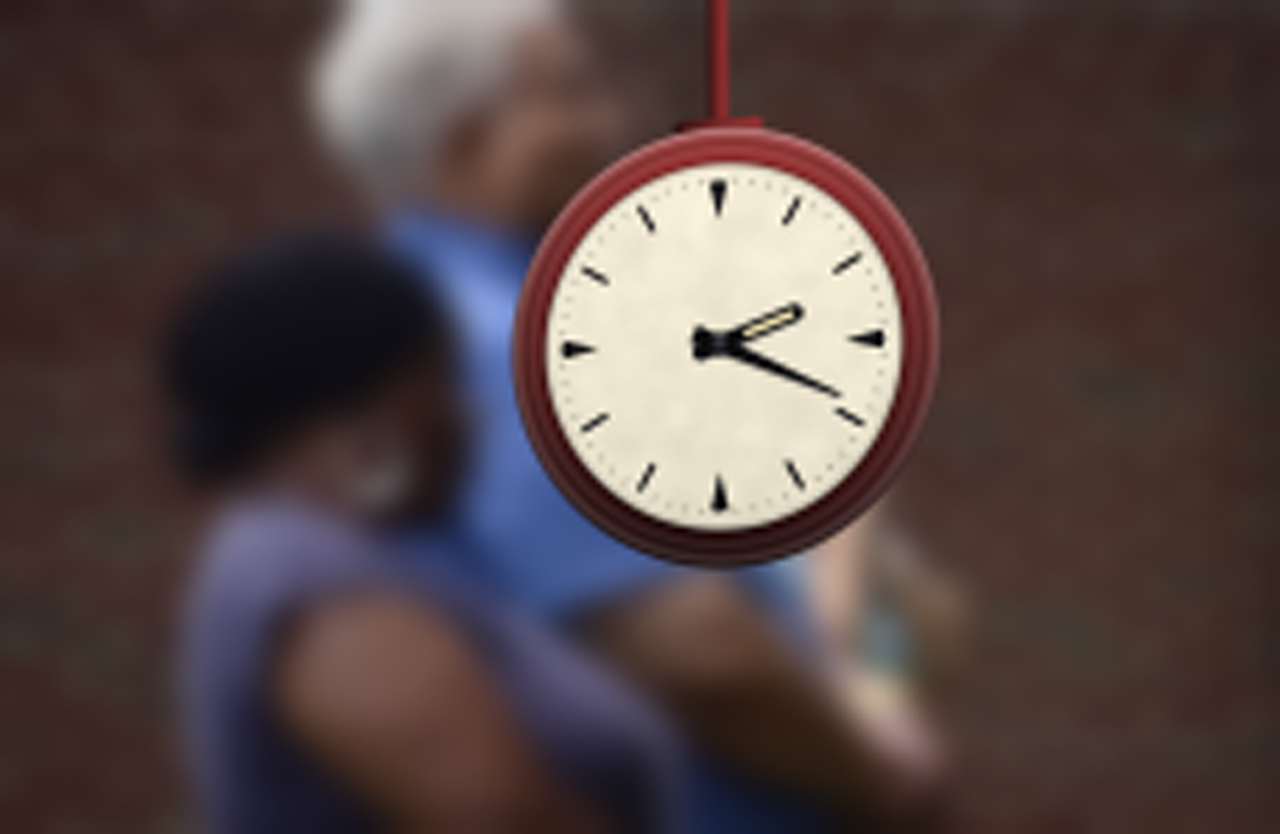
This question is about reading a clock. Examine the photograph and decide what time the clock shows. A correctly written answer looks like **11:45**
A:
**2:19**
